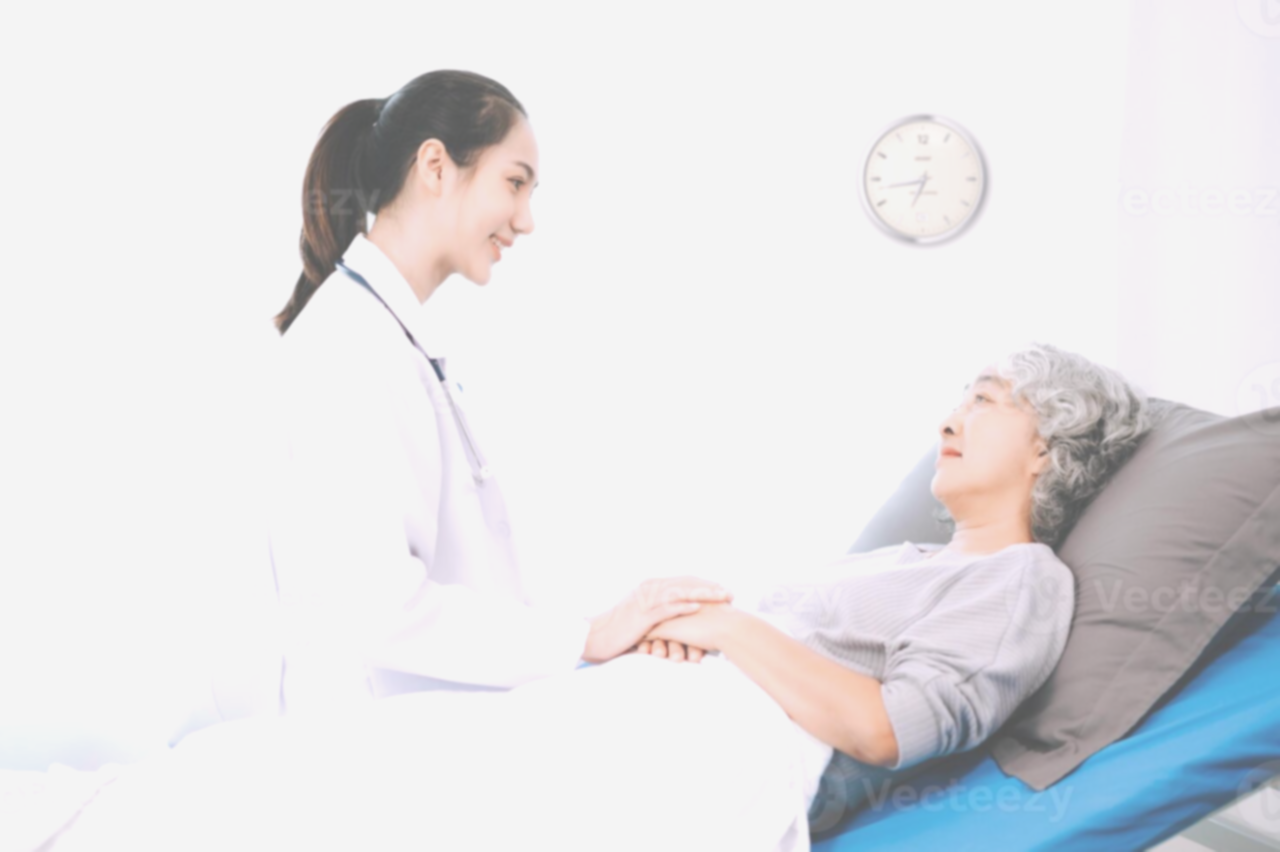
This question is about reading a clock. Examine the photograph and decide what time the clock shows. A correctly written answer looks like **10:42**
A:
**6:43**
